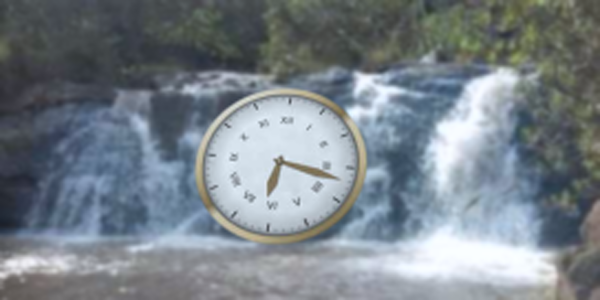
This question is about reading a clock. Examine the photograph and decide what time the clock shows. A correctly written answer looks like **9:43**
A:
**6:17**
